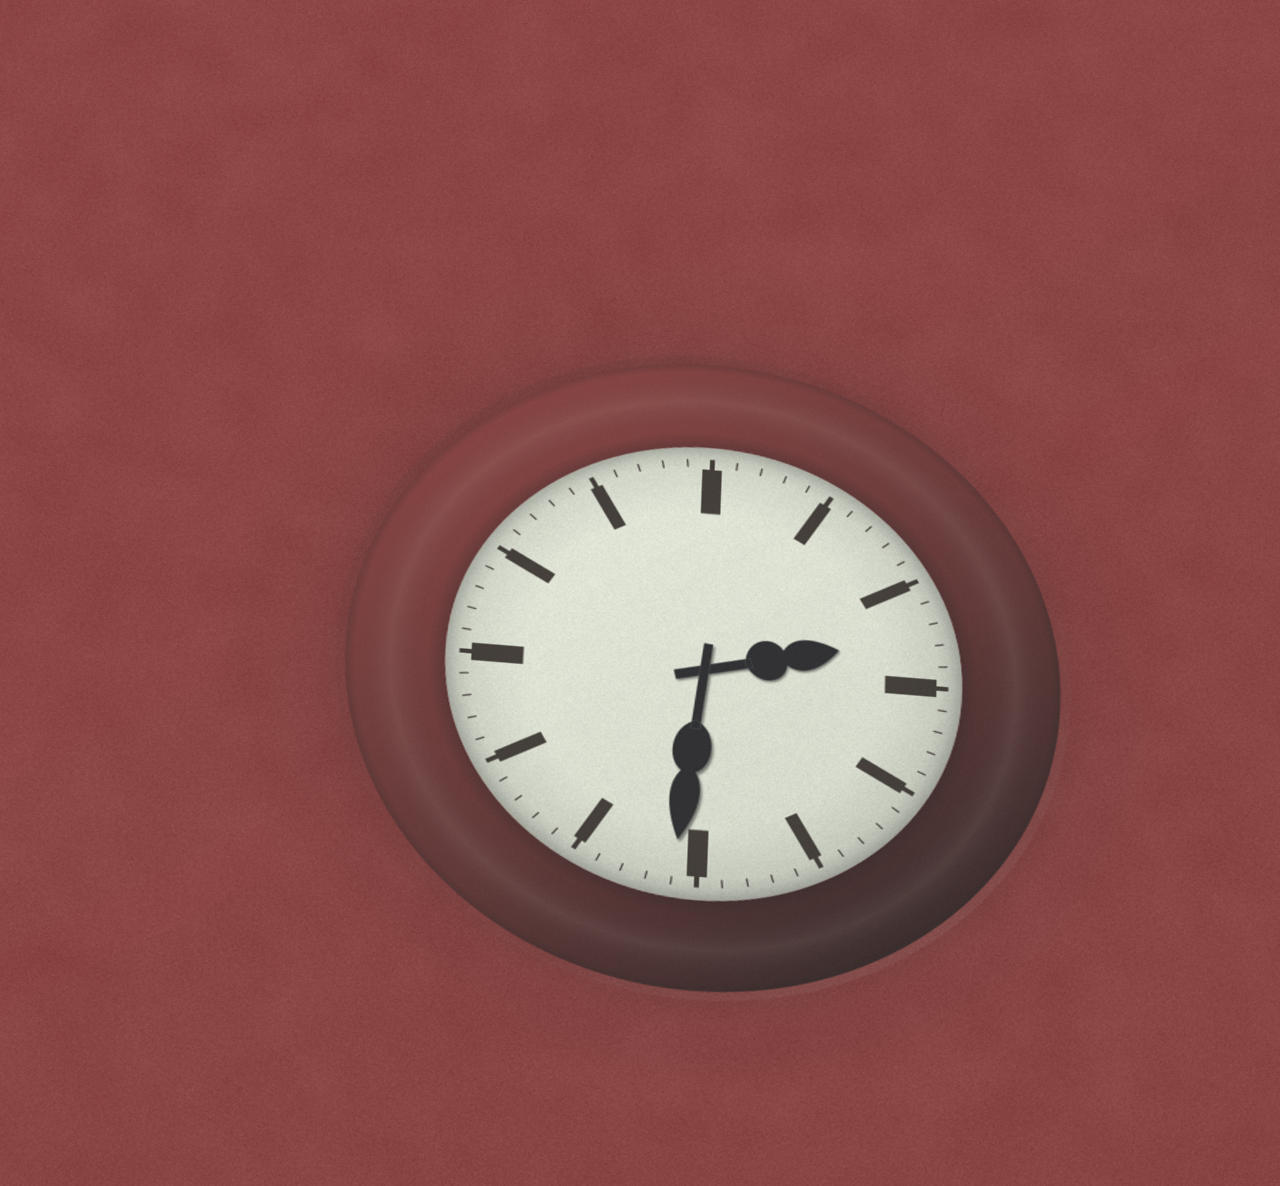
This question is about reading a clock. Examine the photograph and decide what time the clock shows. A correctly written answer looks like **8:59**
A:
**2:31**
